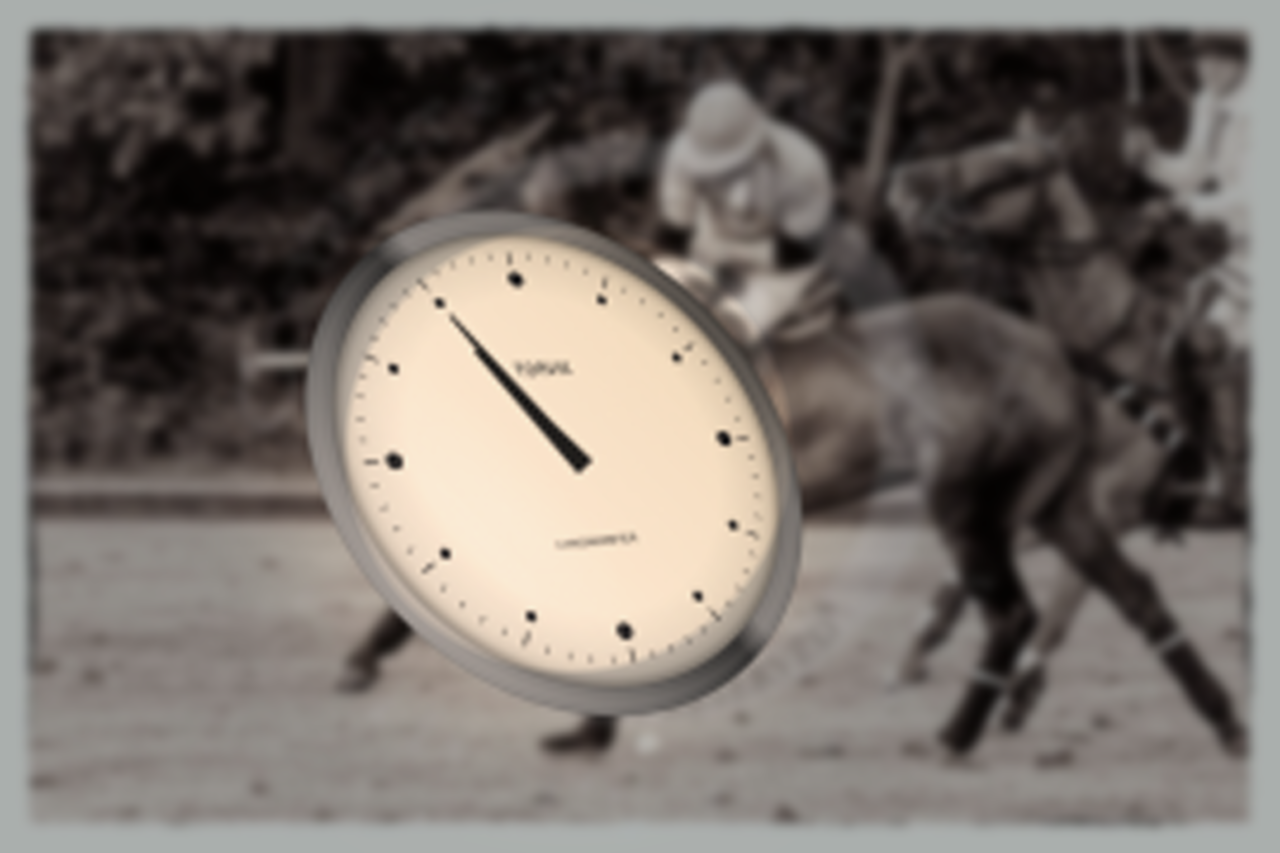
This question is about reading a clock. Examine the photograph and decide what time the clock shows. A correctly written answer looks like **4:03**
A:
**10:55**
